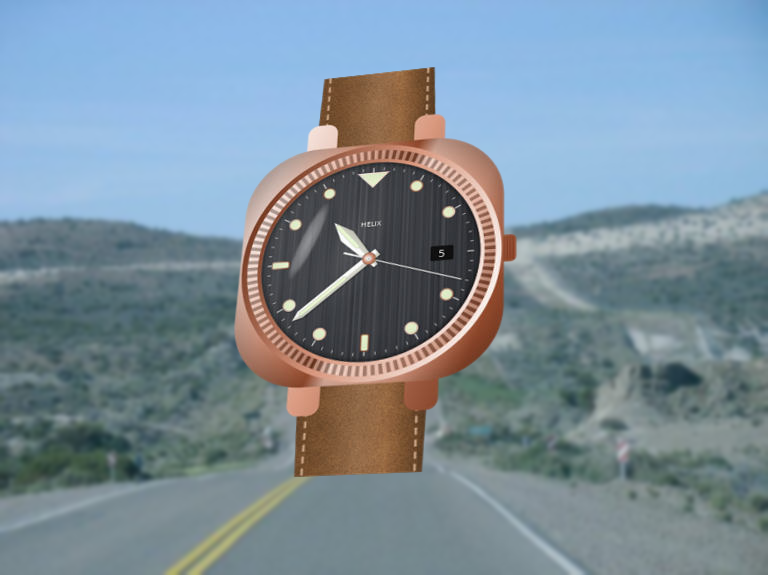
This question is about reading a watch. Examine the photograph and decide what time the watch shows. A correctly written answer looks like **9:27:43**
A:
**10:38:18**
